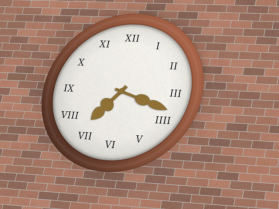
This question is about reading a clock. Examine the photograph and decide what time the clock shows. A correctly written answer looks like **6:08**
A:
**7:18**
